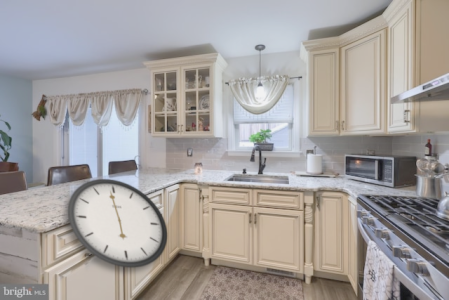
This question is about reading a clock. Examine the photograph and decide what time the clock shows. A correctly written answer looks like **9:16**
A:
**5:59**
